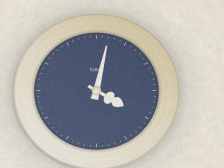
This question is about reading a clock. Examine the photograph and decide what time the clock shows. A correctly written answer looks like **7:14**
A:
**4:02**
